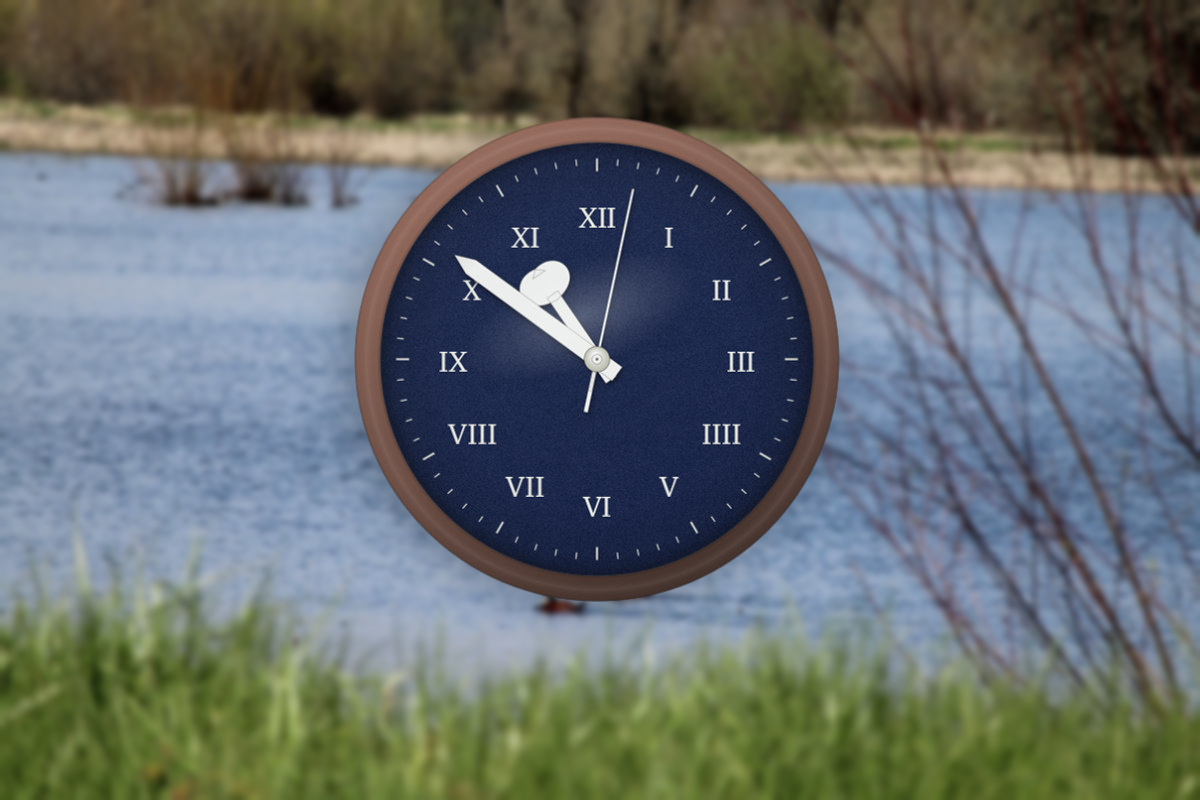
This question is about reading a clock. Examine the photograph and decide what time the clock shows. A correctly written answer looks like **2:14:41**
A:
**10:51:02**
